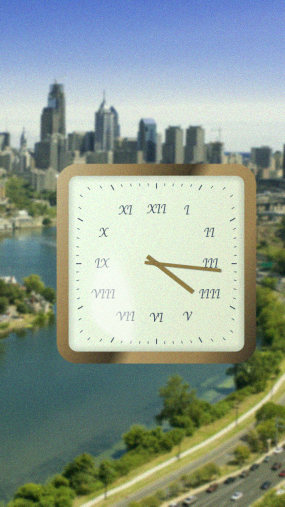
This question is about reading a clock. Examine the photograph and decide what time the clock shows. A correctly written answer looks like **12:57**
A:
**4:16**
